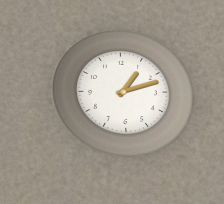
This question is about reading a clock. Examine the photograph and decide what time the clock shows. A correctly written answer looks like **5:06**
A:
**1:12**
